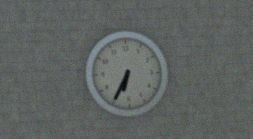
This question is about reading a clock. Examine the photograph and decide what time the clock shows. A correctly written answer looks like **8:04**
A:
**6:35**
